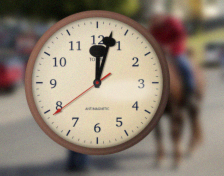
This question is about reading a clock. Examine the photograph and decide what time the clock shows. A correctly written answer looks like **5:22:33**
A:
**12:02:39**
